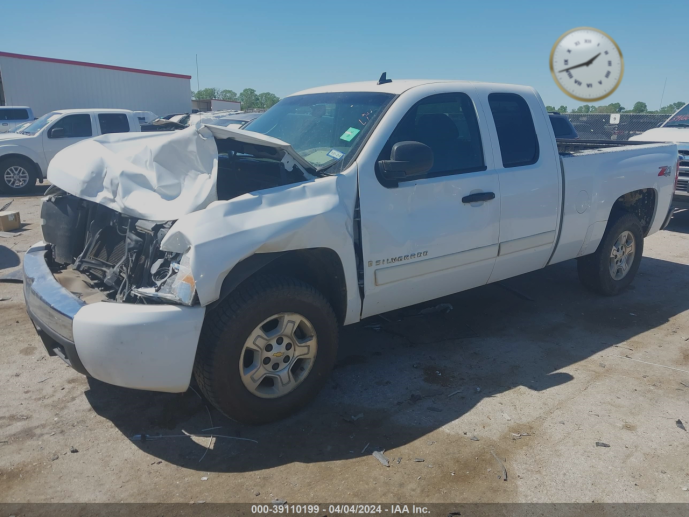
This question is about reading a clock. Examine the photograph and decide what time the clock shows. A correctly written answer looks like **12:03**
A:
**1:42**
